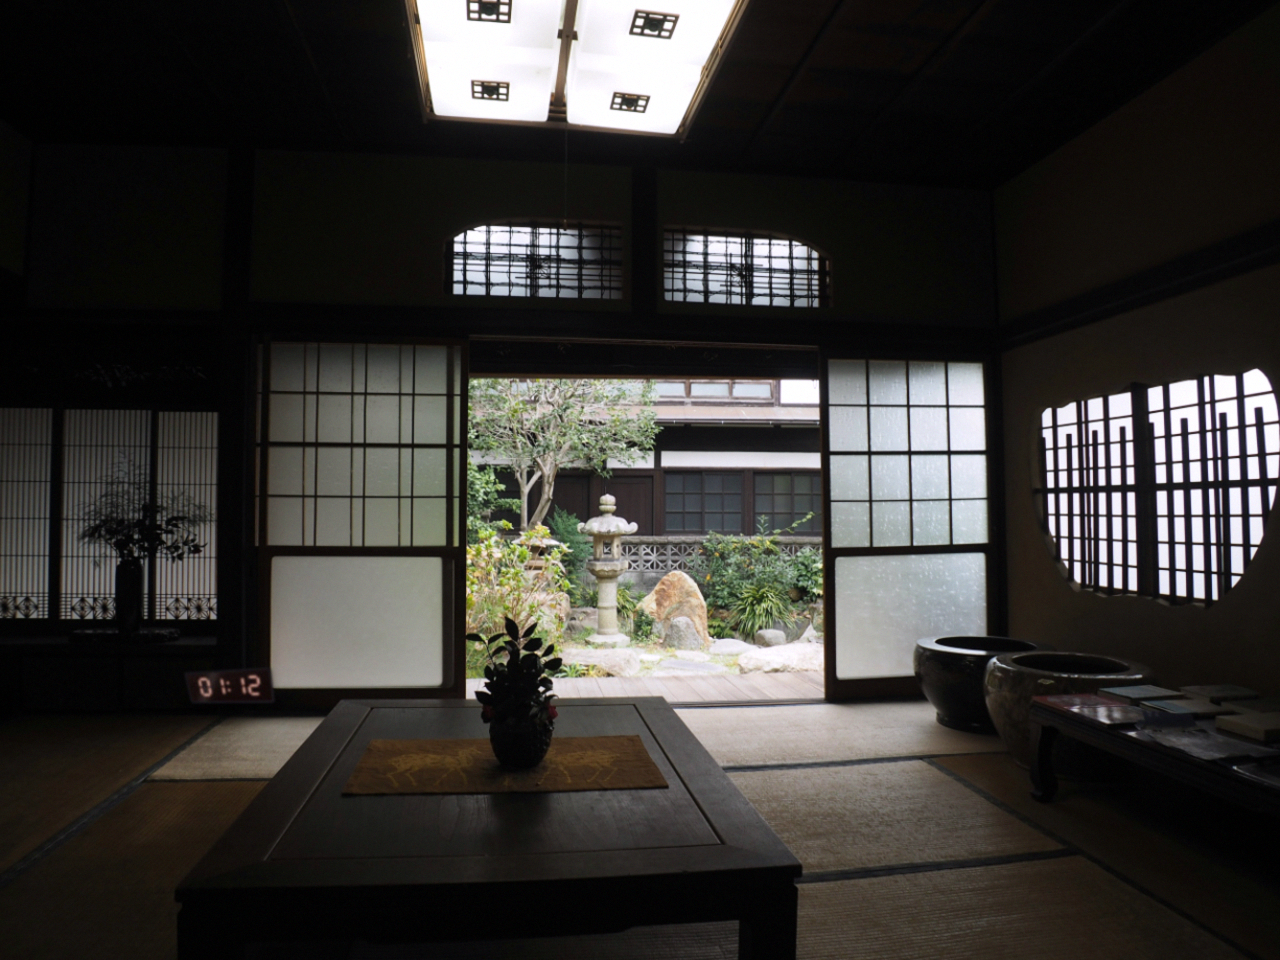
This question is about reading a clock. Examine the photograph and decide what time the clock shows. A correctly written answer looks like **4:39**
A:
**1:12**
